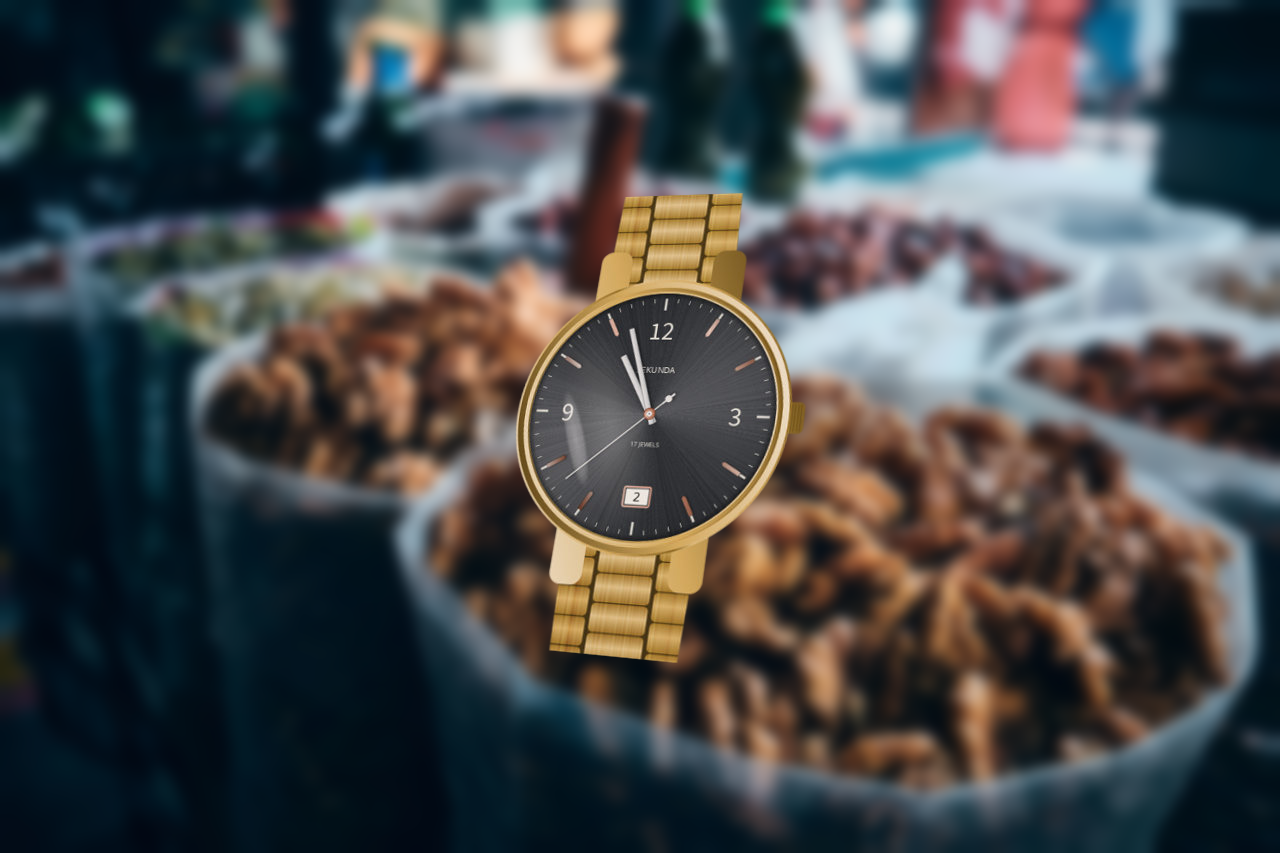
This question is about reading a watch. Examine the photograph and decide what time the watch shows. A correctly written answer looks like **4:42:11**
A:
**10:56:38**
